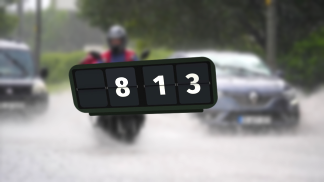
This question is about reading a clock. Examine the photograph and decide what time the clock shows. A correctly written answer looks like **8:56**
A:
**8:13**
